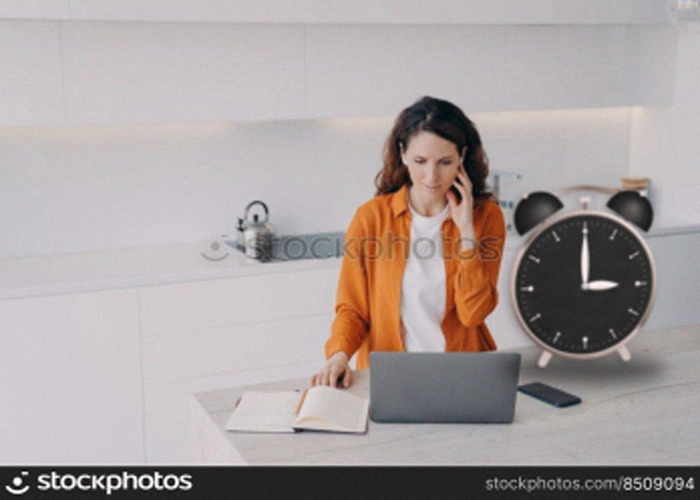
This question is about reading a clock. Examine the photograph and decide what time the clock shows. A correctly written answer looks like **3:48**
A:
**3:00**
